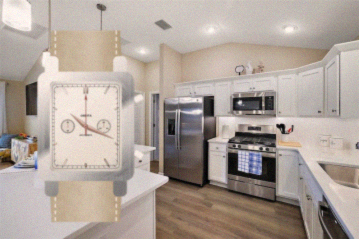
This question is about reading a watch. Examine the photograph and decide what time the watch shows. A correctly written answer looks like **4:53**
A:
**10:19**
